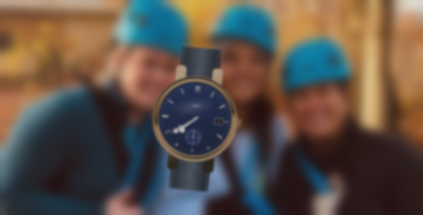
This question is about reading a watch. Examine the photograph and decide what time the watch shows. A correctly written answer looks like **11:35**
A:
**7:39**
